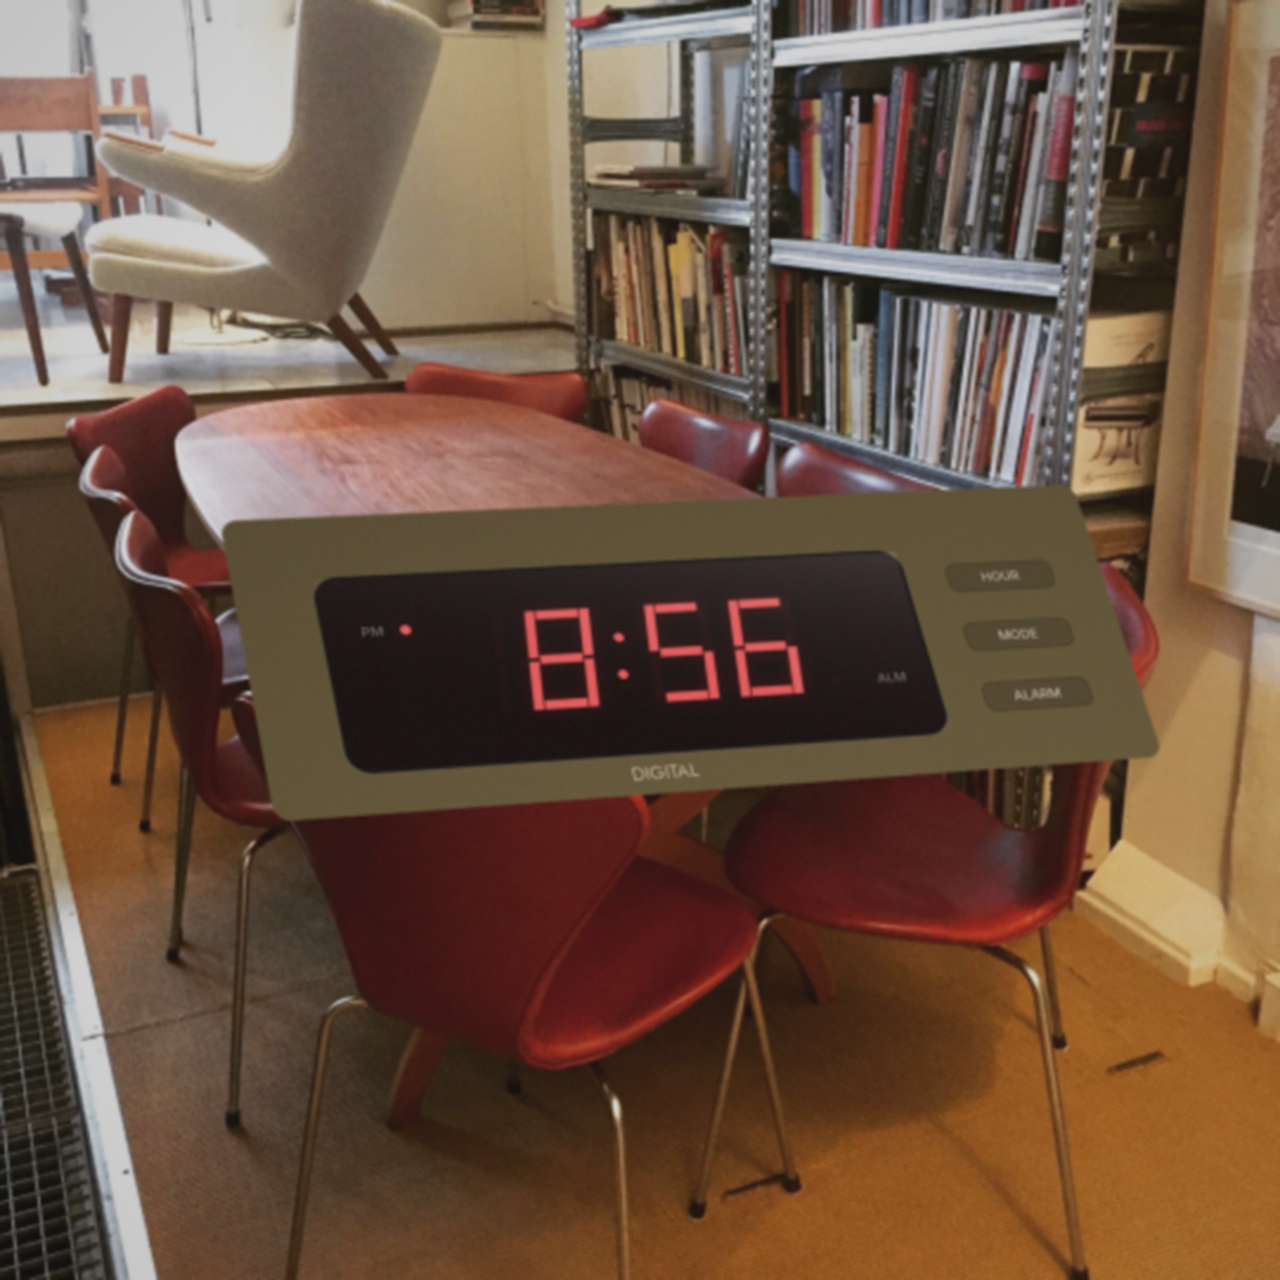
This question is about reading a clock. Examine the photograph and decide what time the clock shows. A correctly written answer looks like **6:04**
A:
**8:56**
